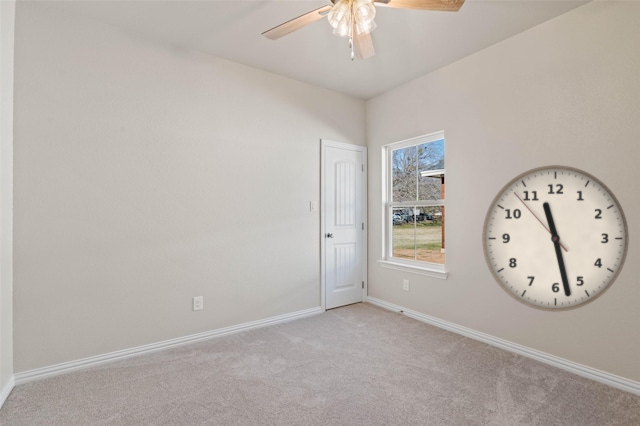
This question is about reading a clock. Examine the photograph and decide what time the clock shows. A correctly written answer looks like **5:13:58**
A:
**11:27:53**
